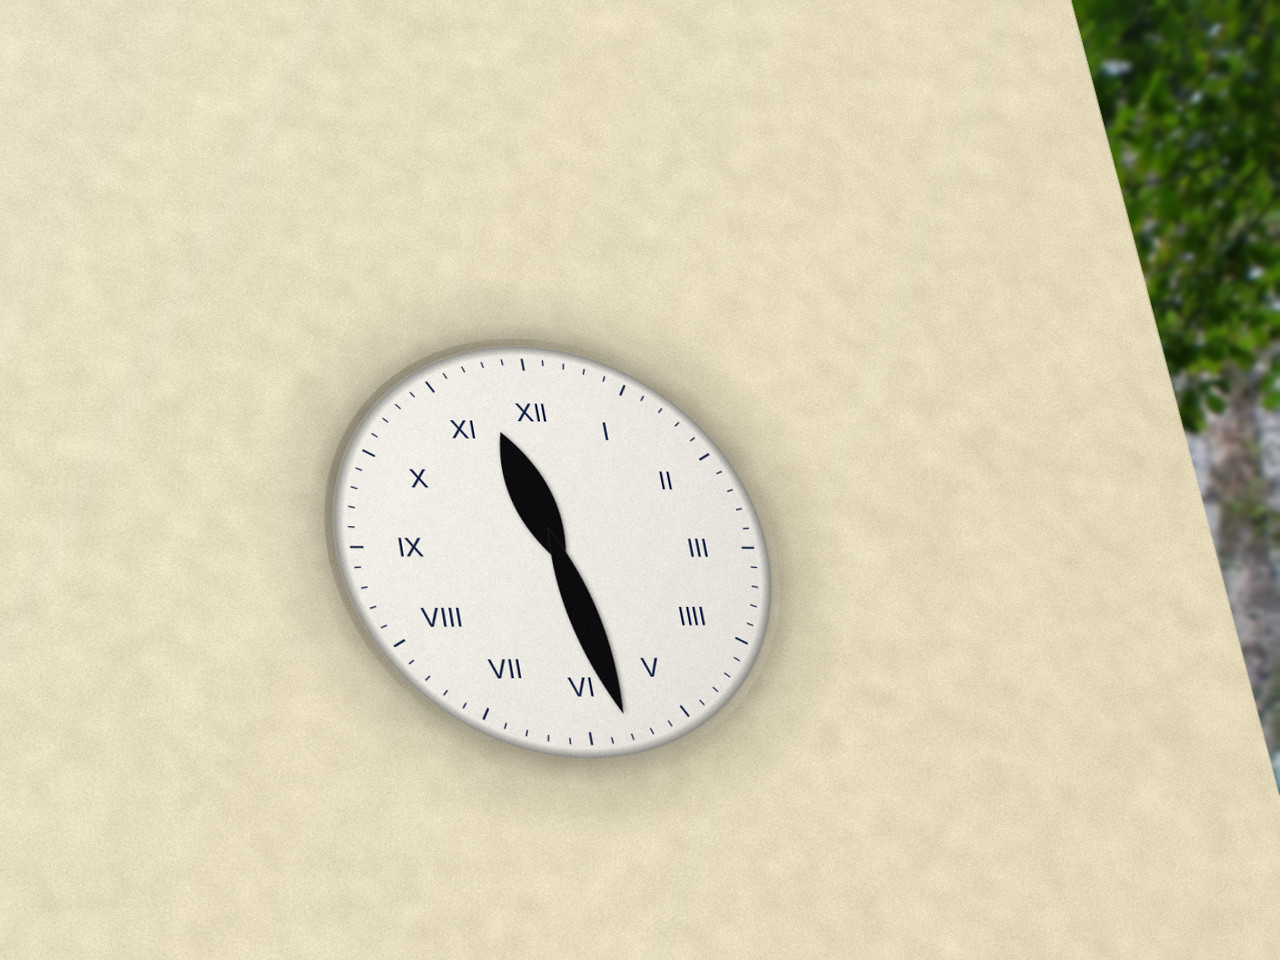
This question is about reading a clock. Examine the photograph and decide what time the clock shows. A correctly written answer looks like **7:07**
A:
**11:28**
